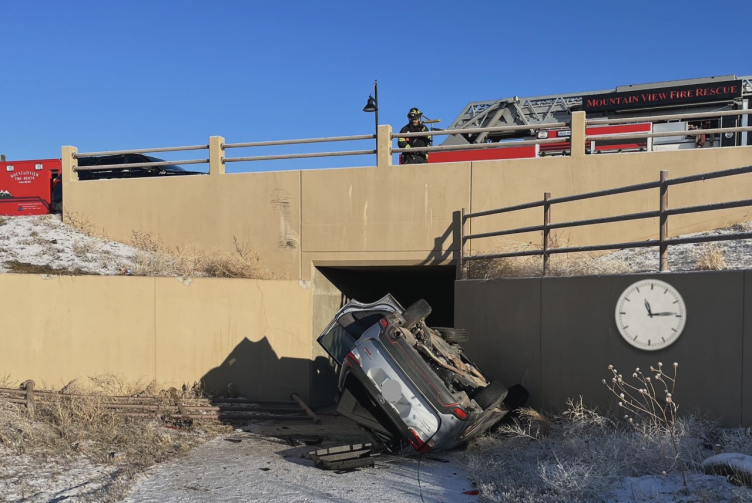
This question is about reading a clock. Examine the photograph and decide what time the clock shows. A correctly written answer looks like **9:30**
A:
**11:14**
